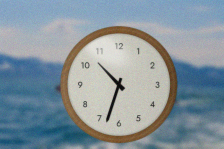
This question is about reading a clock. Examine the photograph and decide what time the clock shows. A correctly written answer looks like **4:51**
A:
**10:33**
